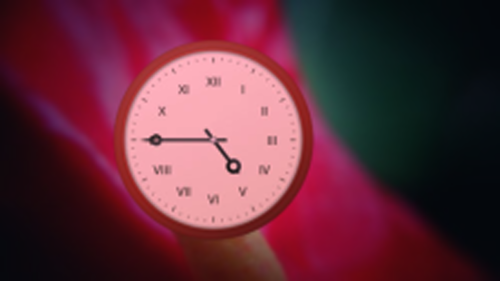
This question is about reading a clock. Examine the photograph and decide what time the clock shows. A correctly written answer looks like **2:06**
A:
**4:45**
